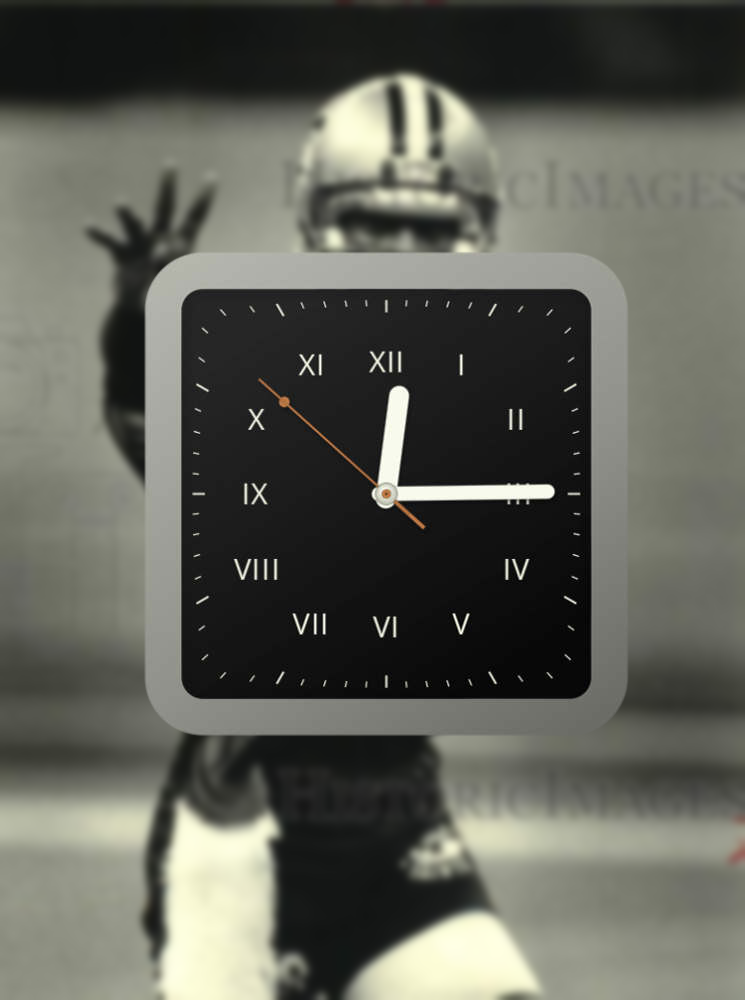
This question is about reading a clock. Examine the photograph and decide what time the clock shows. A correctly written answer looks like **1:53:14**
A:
**12:14:52**
